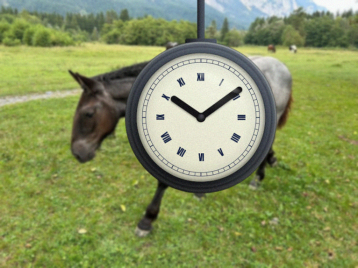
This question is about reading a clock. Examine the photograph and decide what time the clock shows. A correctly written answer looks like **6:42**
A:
**10:09**
